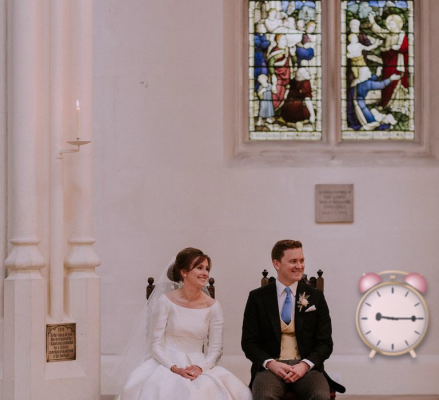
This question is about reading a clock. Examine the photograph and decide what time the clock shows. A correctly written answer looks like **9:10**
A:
**9:15**
